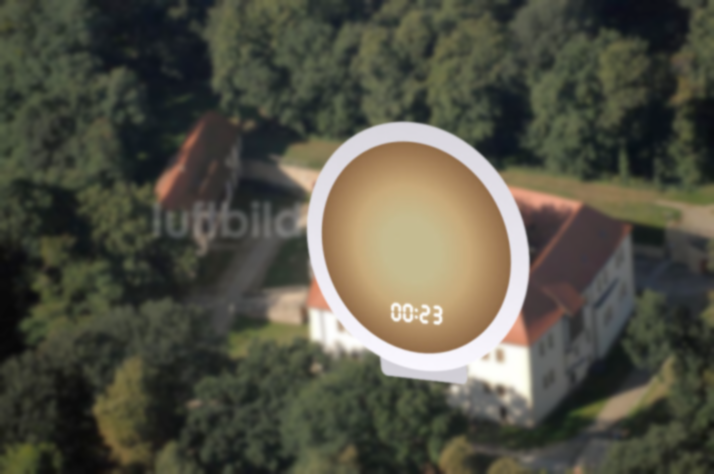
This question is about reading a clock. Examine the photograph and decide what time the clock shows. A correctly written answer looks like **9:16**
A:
**0:23**
